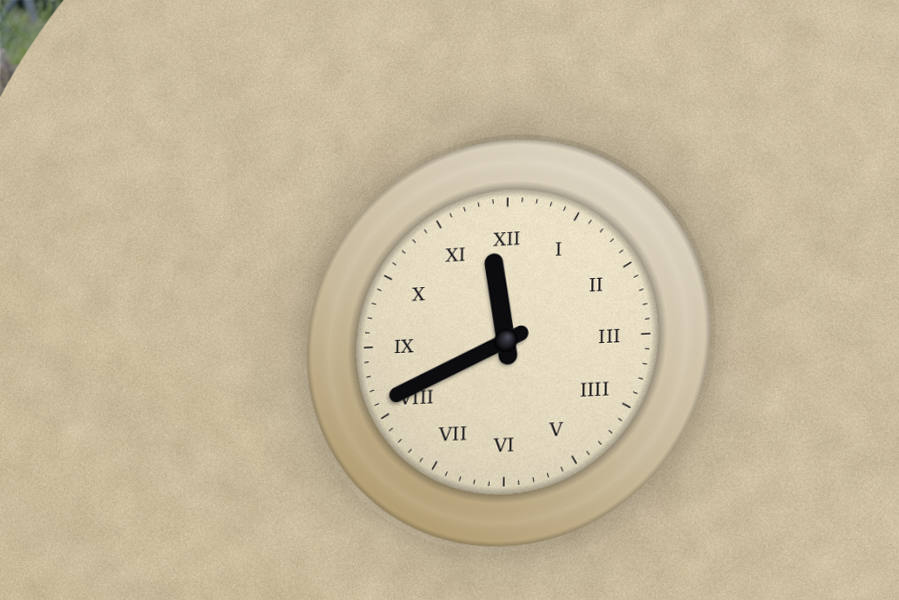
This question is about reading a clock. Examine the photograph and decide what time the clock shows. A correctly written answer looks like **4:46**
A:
**11:41**
